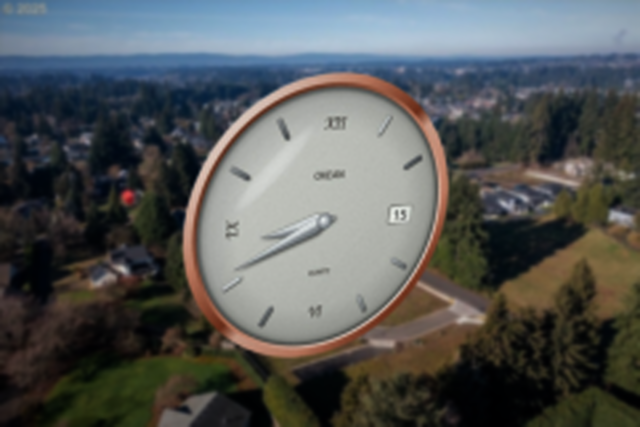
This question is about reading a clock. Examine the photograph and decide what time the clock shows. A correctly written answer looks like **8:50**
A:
**8:41**
